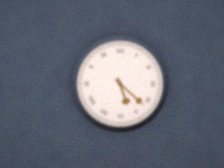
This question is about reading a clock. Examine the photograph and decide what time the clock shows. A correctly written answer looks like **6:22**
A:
**5:22**
